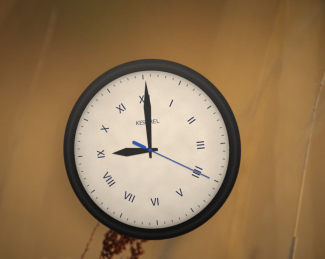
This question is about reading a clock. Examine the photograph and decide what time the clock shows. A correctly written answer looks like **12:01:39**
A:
**9:00:20**
